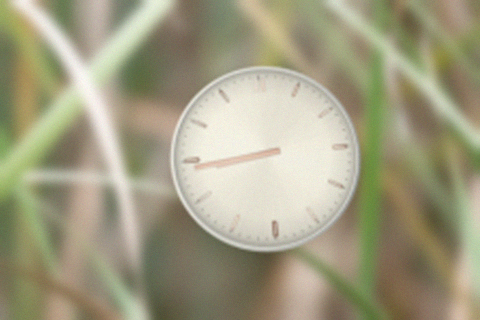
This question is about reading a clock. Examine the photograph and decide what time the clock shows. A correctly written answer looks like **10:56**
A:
**8:44**
